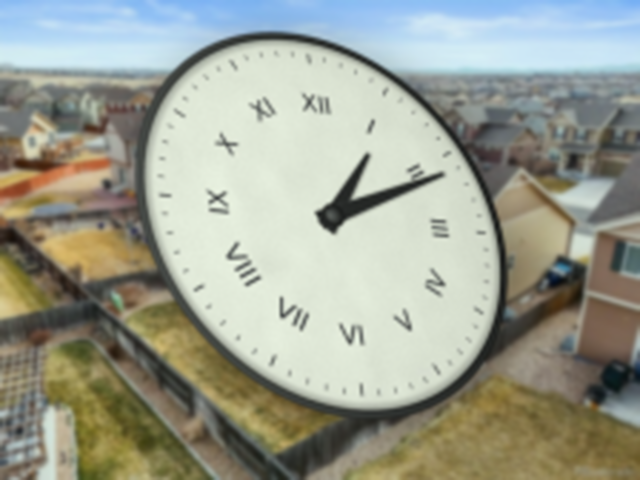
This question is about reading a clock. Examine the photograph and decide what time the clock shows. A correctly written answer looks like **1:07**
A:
**1:11**
